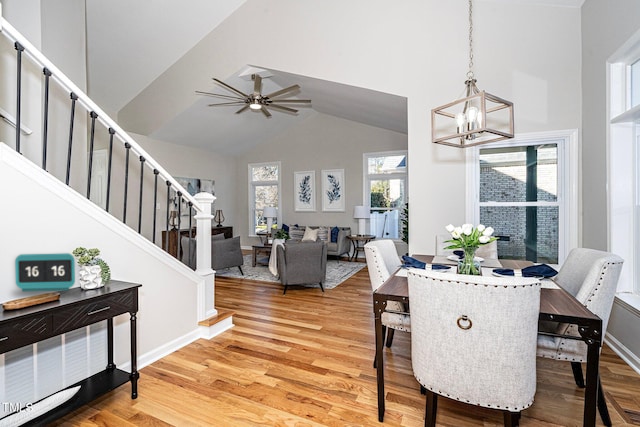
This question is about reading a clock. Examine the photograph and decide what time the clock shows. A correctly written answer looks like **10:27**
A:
**16:16**
